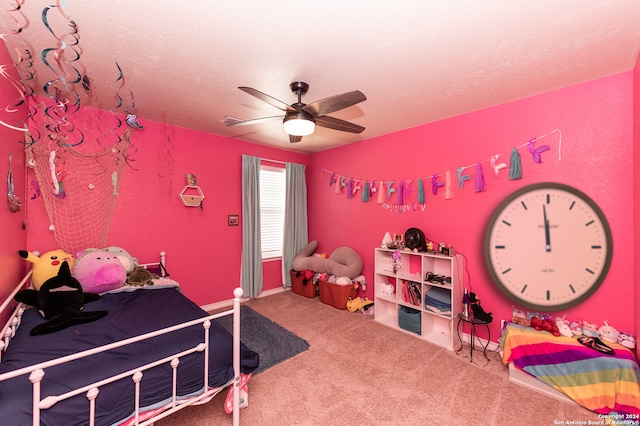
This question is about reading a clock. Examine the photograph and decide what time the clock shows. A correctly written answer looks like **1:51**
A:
**11:59**
